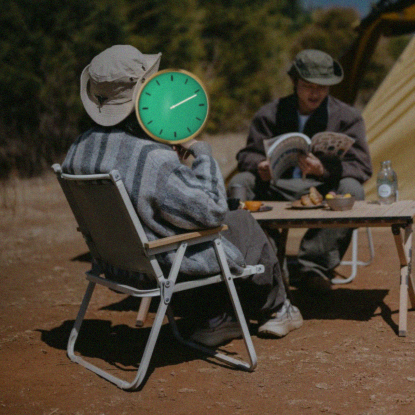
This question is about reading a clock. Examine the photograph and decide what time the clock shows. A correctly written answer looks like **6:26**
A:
**2:11**
